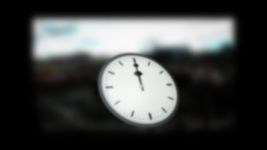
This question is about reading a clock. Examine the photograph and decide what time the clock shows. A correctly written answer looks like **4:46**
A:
**12:00**
